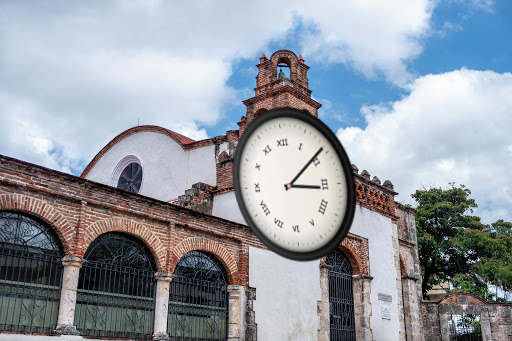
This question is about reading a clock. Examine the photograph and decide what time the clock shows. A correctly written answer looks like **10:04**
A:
**3:09**
